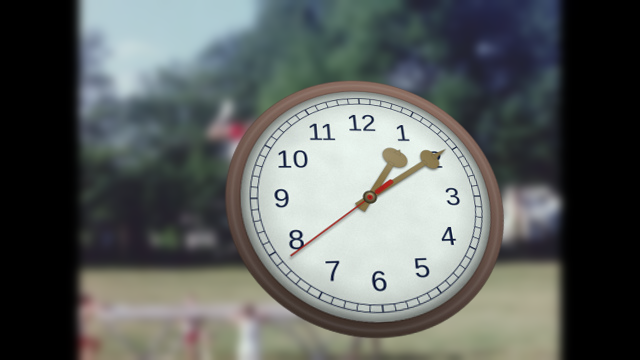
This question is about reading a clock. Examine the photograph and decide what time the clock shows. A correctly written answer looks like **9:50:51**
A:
**1:09:39**
